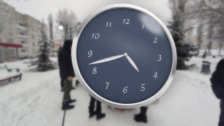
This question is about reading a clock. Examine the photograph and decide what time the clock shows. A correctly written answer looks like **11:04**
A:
**4:42**
